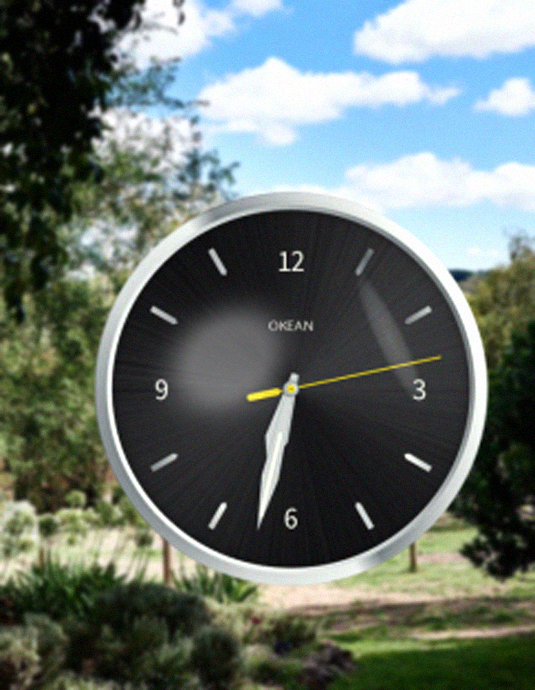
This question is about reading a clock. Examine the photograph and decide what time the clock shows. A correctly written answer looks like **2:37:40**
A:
**6:32:13**
